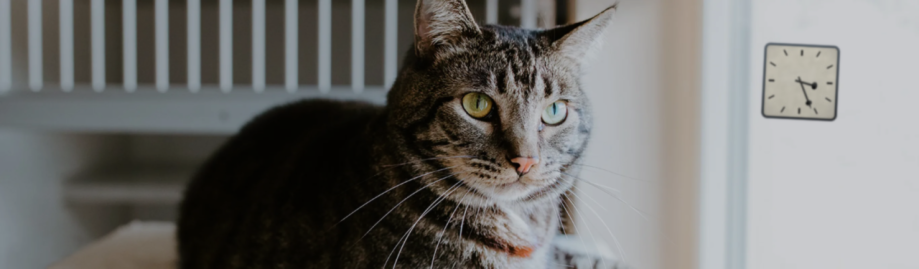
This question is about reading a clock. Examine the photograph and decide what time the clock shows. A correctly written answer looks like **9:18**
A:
**3:26**
